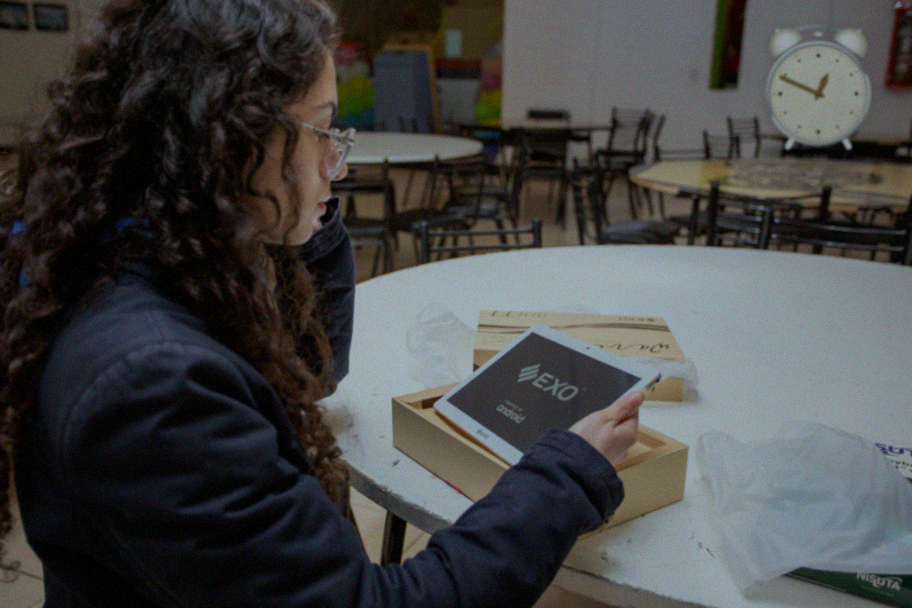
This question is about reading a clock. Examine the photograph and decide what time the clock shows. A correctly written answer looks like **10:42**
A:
**12:49**
